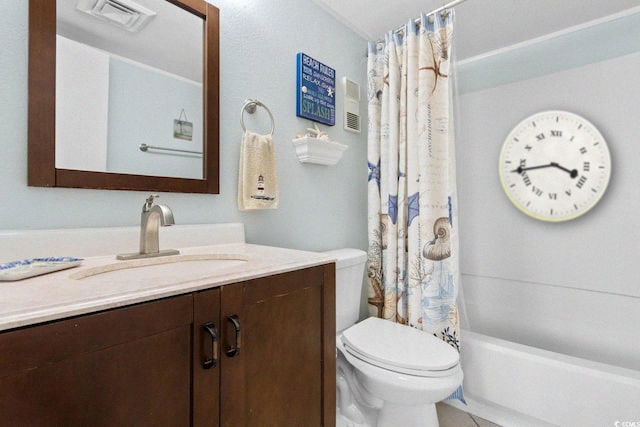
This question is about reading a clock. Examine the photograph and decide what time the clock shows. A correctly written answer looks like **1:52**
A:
**3:43**
